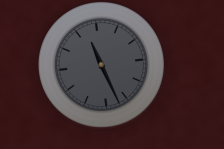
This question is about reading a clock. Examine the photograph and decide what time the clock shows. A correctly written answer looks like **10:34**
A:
**11:27**
